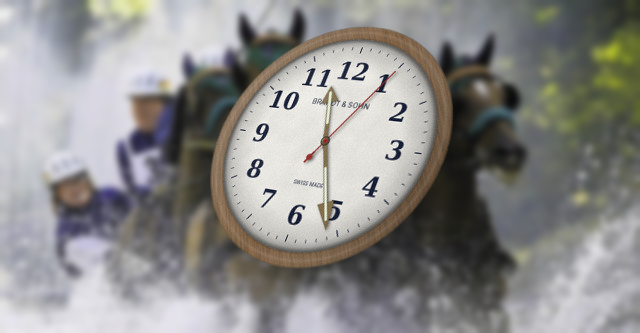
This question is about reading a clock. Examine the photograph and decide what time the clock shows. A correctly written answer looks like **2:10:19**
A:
**11:26:05**
